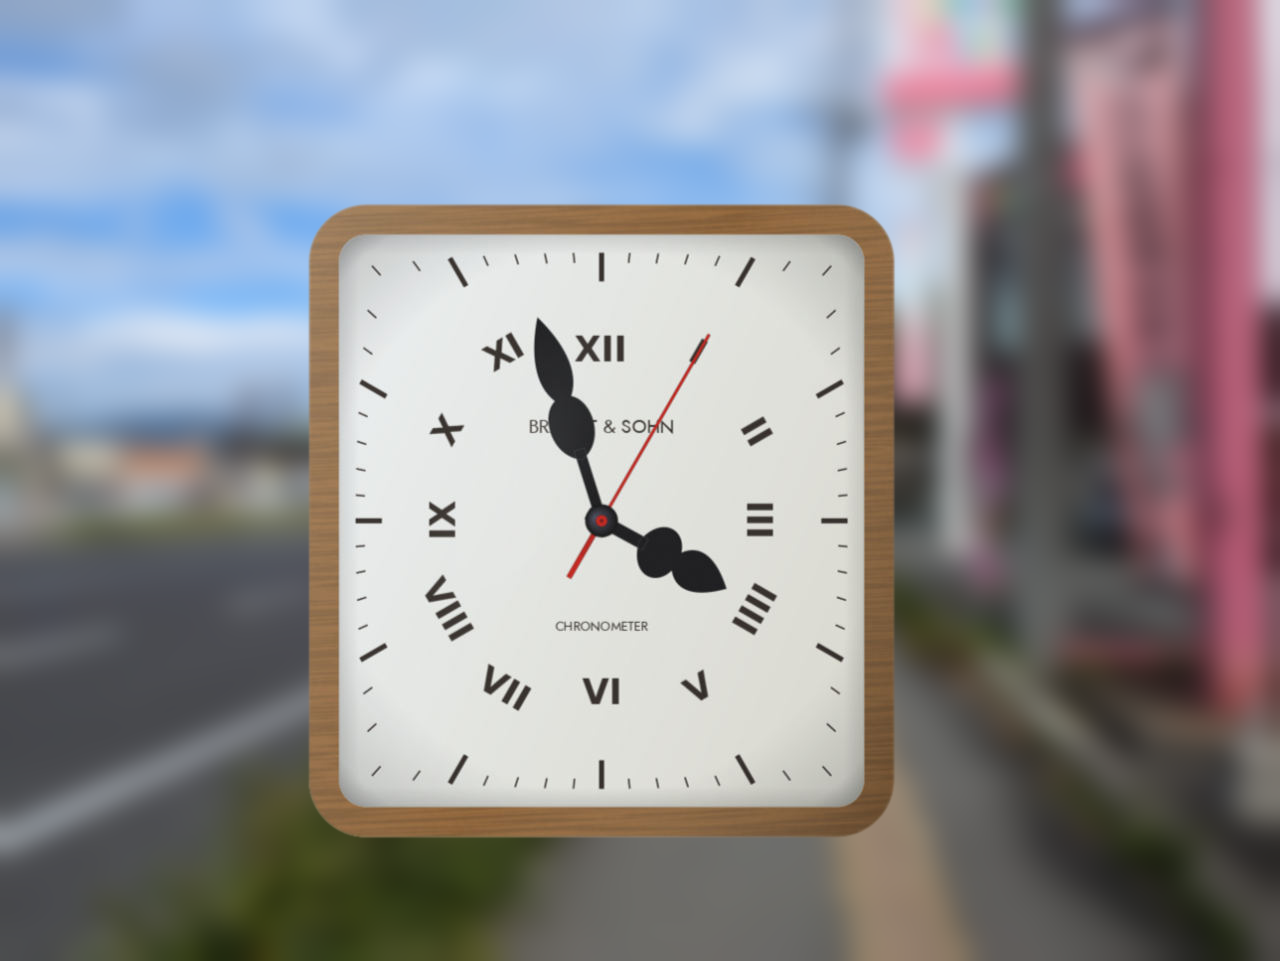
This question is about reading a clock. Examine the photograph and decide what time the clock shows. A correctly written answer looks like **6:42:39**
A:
**3:57:05**
